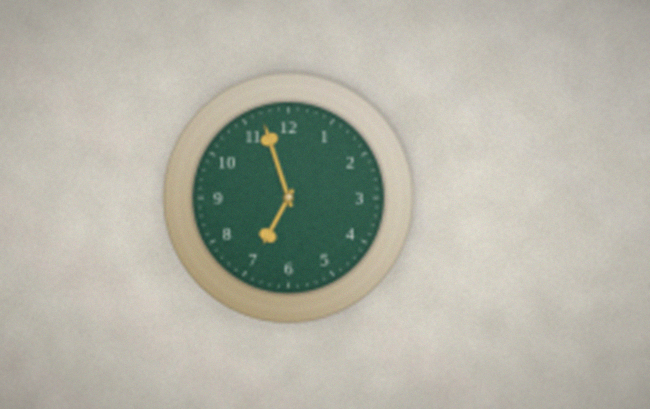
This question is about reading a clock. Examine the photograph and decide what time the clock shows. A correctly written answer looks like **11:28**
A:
**6:57**
